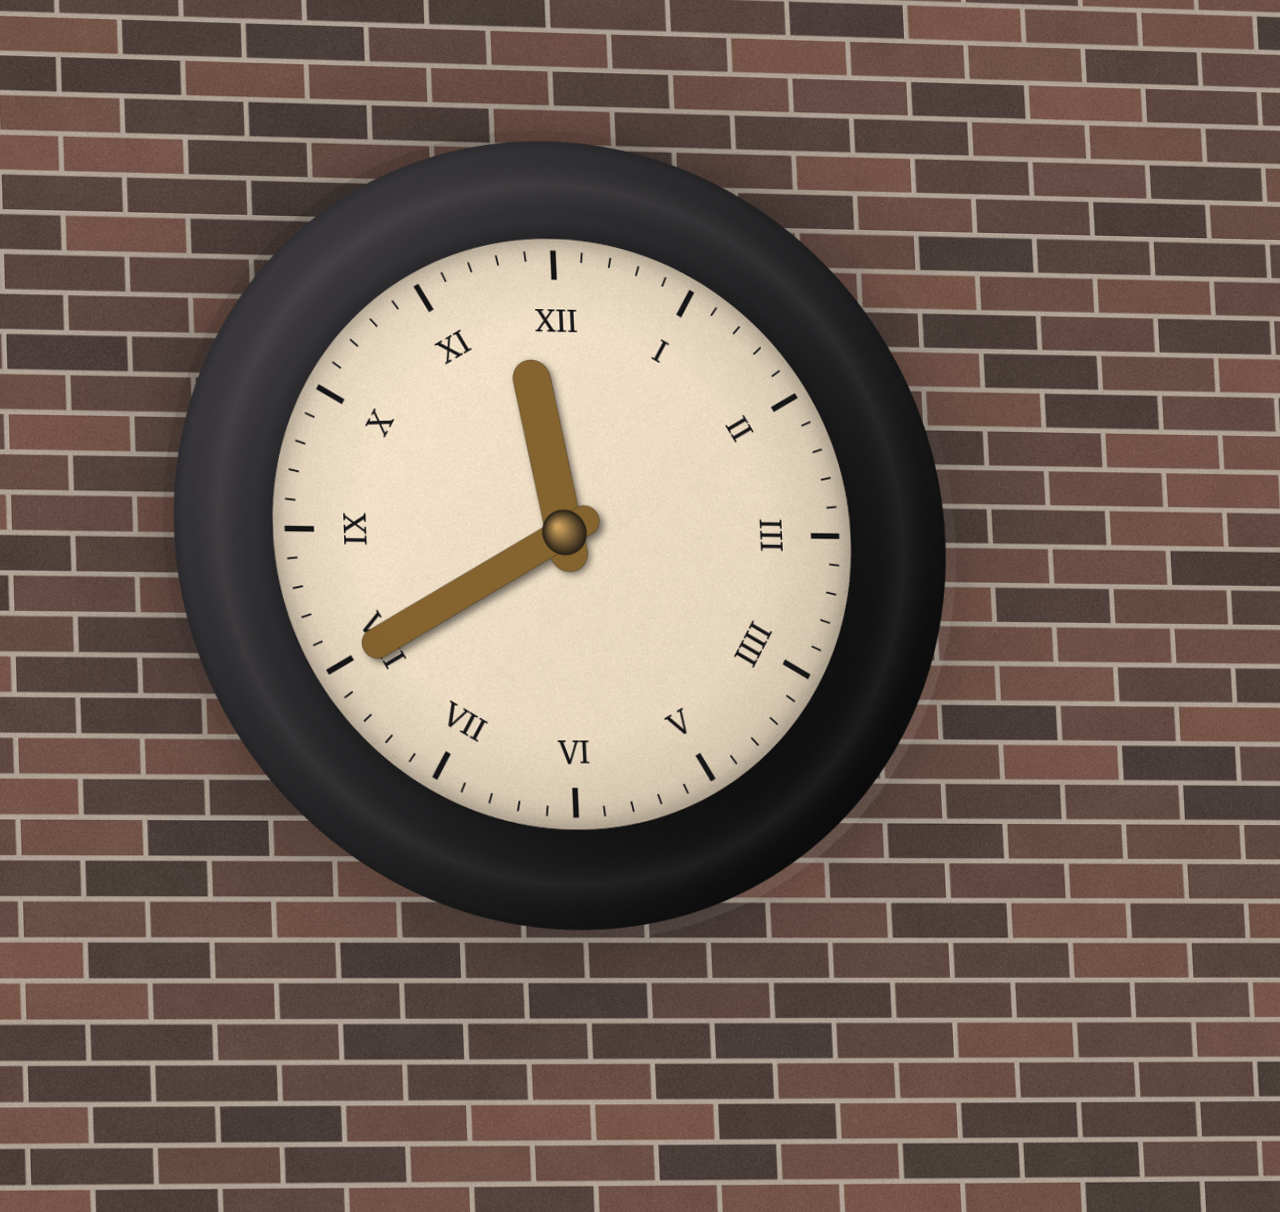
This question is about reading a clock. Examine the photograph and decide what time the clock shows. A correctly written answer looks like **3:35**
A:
**11:40**
